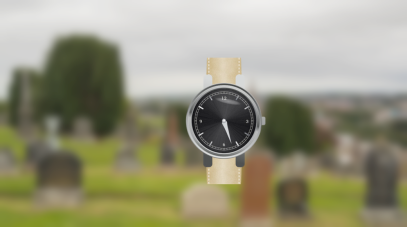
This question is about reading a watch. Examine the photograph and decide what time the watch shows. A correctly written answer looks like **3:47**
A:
**5:27**
